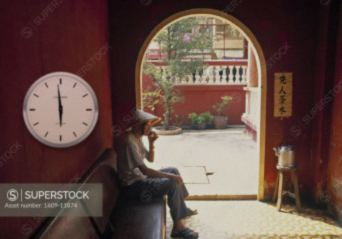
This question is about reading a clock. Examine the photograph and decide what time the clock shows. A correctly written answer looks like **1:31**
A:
**5:59**
